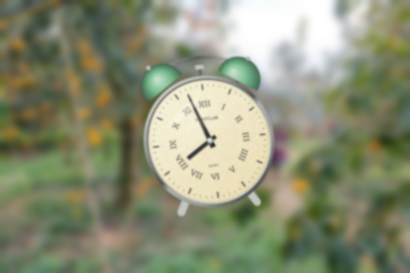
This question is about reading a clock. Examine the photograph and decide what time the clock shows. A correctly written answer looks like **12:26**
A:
**7:57**
